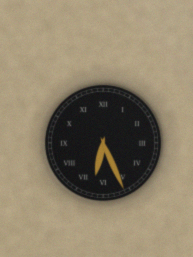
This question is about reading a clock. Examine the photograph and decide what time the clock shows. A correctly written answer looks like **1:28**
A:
**6:26**
